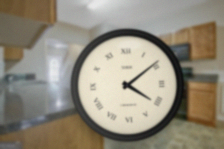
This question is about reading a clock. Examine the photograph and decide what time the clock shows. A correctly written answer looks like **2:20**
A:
**4:09**
